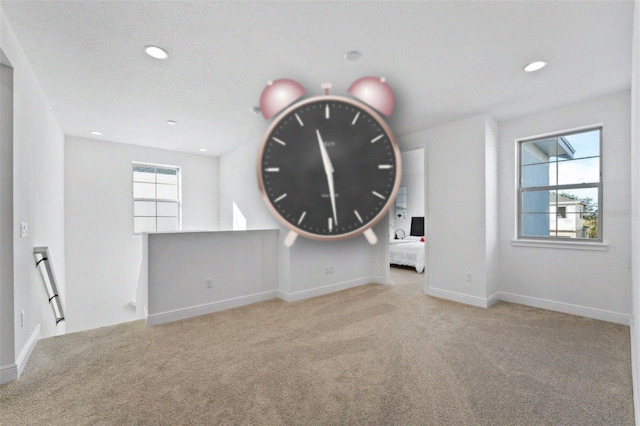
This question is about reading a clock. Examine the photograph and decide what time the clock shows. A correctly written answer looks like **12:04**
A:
**11:29**
